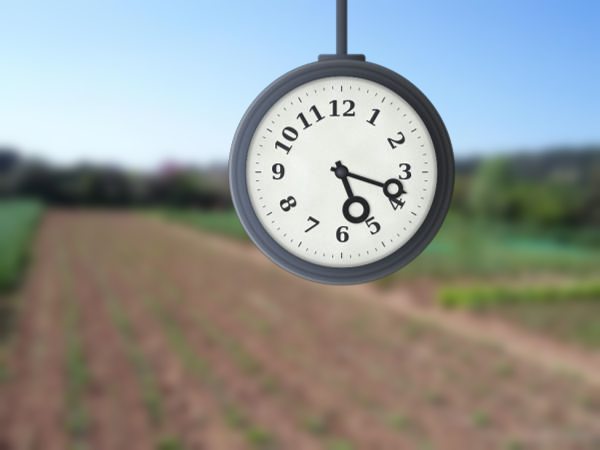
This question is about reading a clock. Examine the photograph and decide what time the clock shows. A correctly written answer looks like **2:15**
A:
**5:18**
